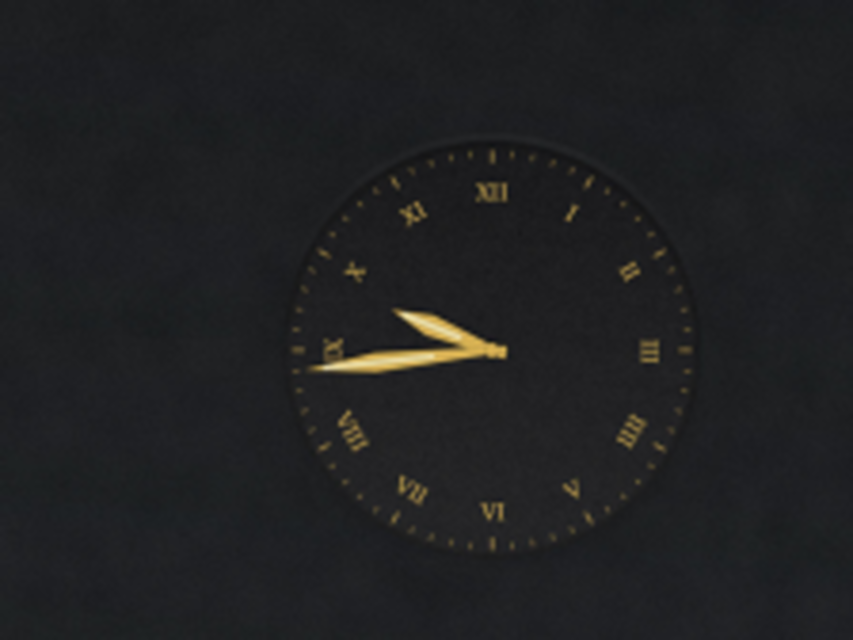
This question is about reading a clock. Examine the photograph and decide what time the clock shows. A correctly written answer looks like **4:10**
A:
**9:44**
